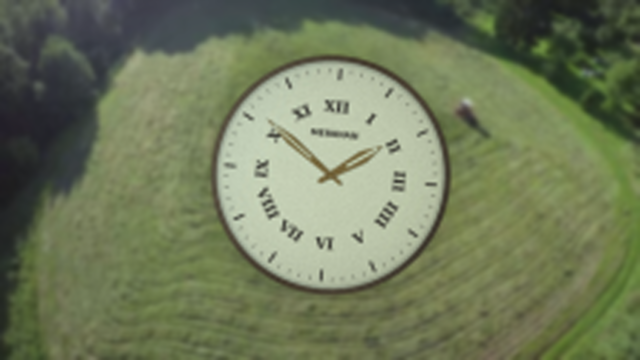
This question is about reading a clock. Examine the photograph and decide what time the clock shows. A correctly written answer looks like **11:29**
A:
**1:51**
